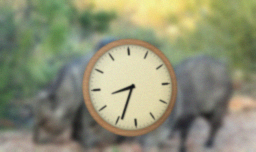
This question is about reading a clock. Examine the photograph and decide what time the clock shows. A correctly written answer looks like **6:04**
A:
**8:34**
